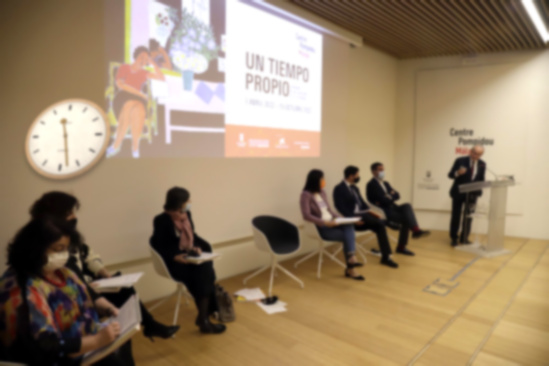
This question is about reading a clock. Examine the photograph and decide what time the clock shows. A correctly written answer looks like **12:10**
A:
**11:28**
